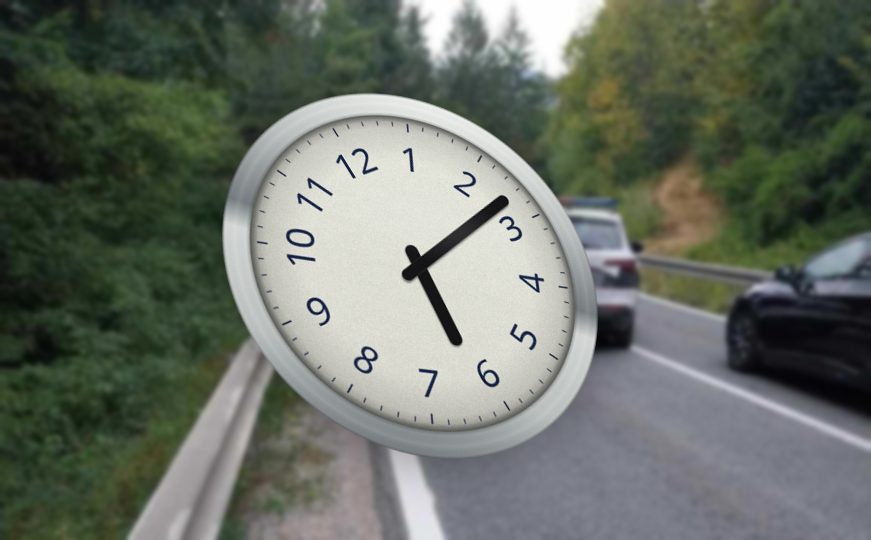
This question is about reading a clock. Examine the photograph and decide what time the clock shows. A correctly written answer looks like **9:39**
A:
**6:13**
